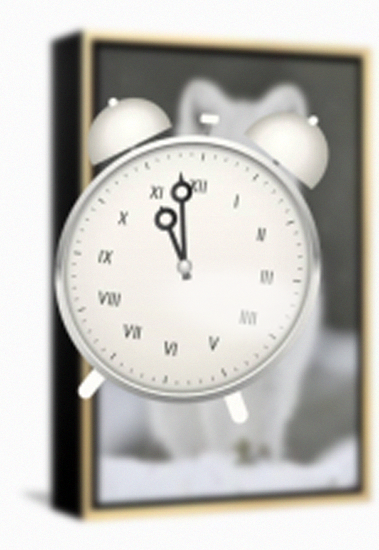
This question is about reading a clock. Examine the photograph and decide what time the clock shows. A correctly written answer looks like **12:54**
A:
**10:58**
